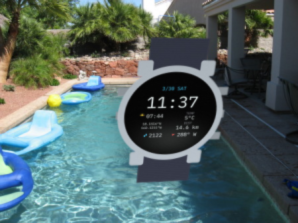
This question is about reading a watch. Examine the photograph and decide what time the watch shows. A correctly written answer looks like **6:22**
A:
**11:37**
